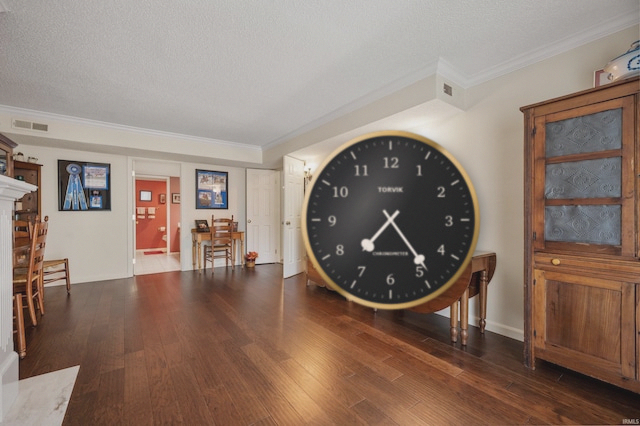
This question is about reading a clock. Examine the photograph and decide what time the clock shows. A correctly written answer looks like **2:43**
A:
**7:24**
